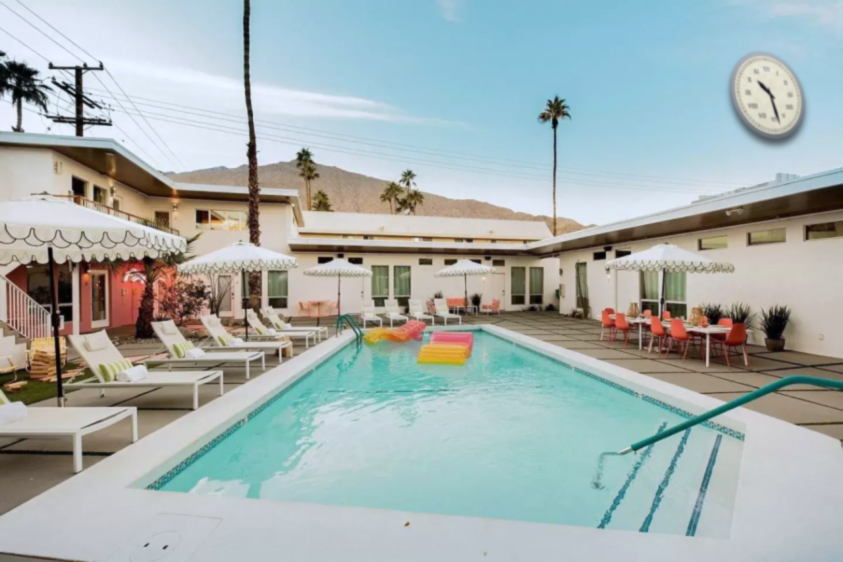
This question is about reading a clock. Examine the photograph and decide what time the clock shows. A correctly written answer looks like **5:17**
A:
**10:28**
